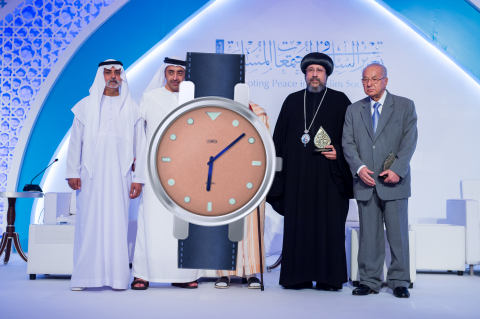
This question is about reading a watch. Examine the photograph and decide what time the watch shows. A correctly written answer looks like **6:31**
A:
**6:08**
